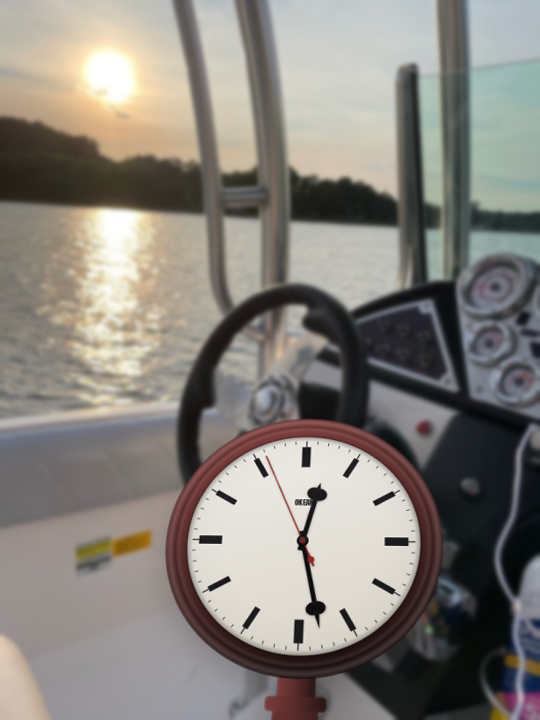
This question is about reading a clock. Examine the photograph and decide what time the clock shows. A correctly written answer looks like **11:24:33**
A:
**12:27:56**
